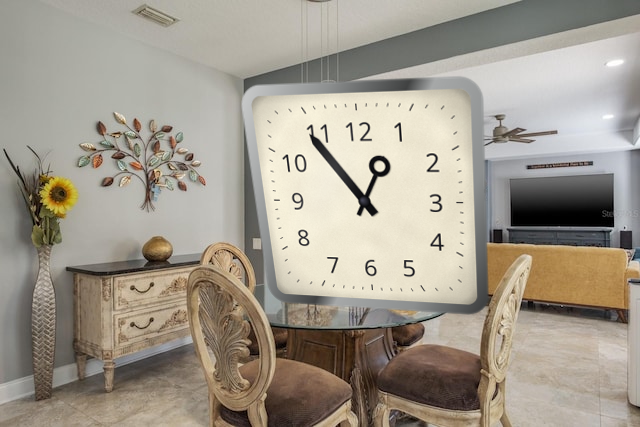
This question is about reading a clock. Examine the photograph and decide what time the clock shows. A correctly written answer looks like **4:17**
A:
**12:54**
